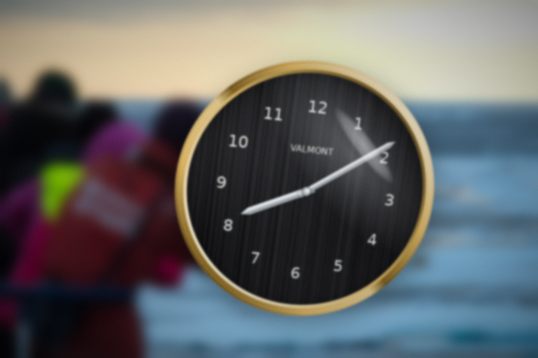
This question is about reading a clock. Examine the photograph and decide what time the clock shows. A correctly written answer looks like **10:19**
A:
**8:09**
